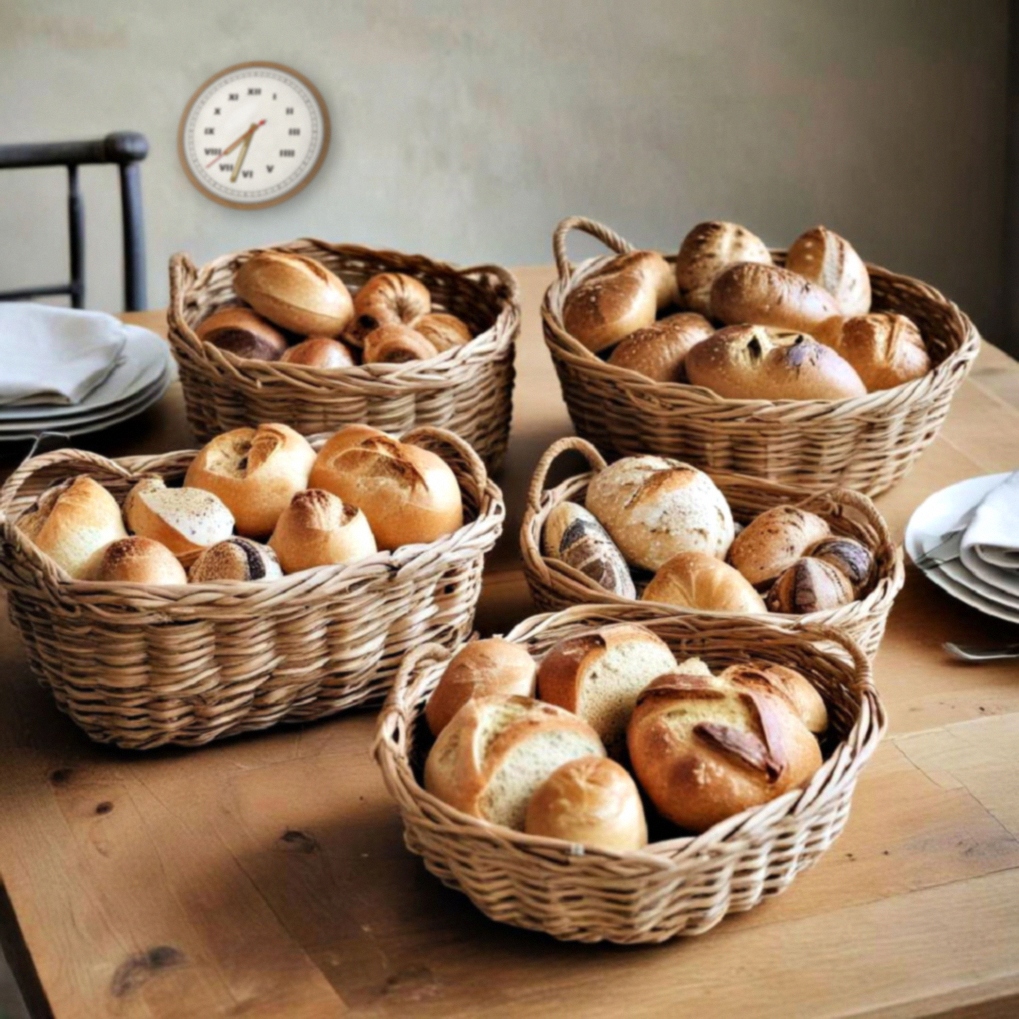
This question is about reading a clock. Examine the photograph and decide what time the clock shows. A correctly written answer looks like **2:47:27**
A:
**7:32:38**
